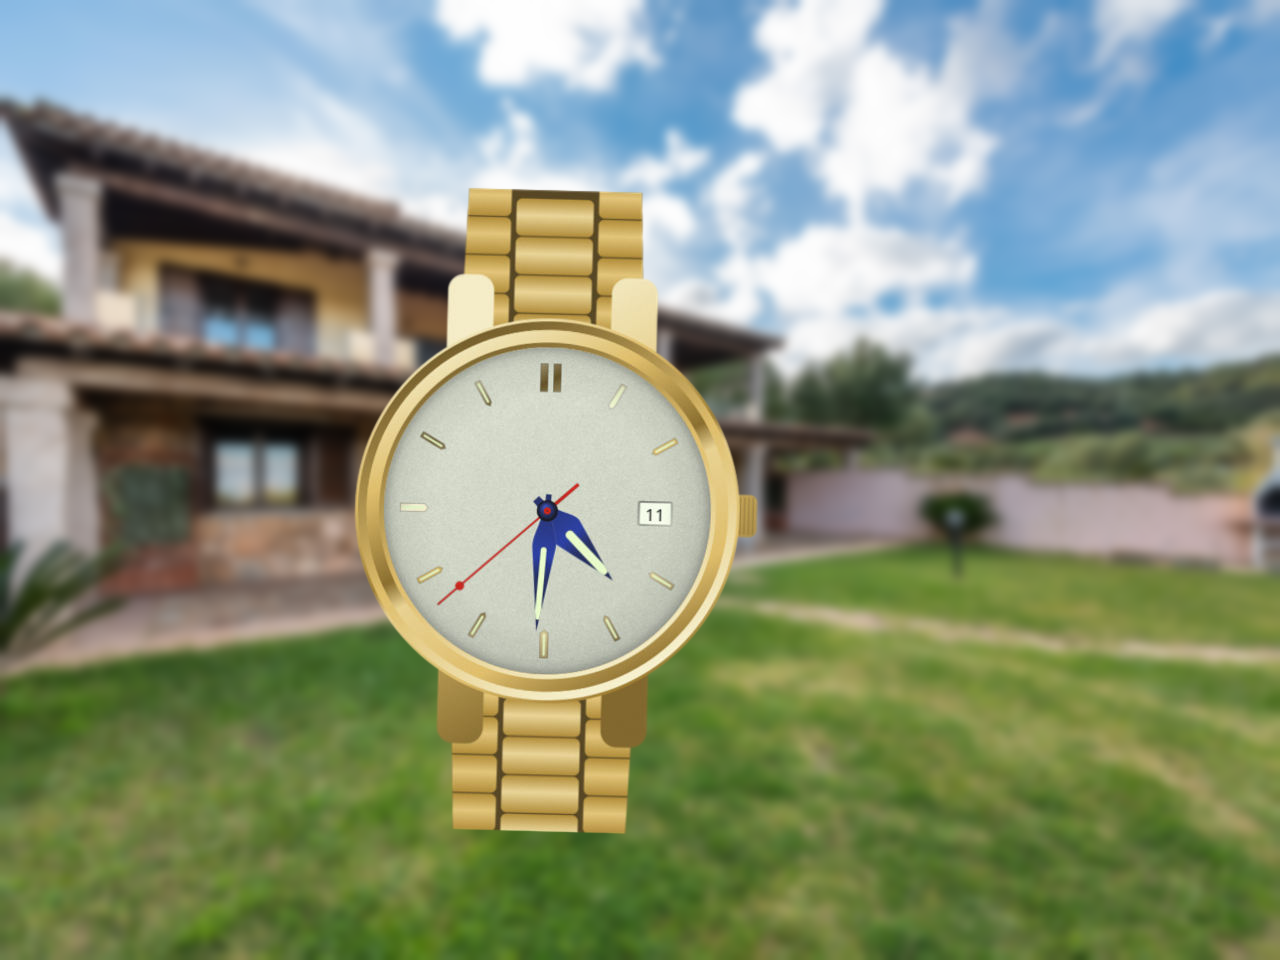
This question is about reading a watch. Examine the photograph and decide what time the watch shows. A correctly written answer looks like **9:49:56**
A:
**4:30:38**
